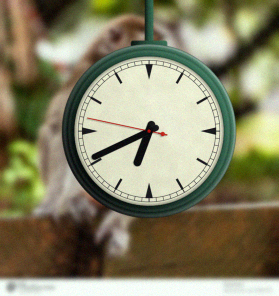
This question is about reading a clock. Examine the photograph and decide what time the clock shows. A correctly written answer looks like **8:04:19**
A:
**6:40:47**
